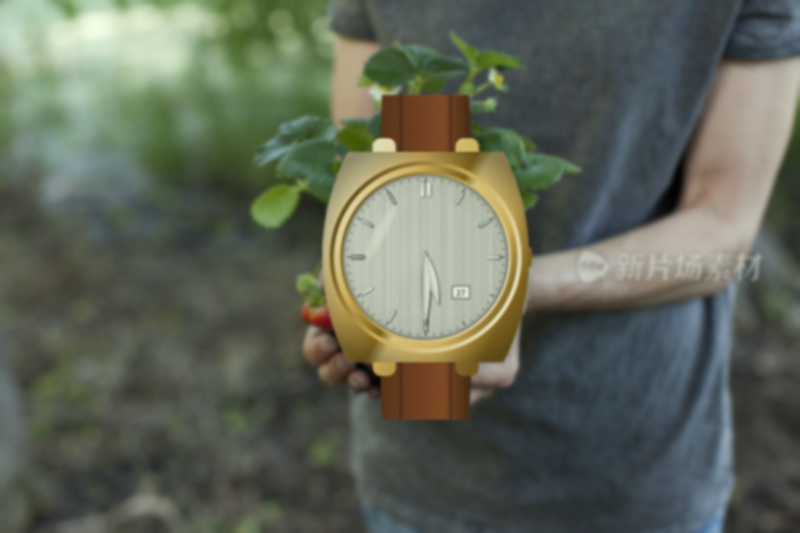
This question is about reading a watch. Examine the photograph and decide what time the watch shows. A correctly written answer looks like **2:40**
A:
**5:30**
